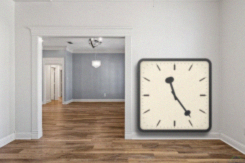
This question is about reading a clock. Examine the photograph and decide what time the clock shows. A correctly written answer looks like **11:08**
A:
**11:24**
